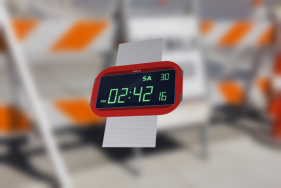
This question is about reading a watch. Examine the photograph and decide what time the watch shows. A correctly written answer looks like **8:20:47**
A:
**2:42:16**
